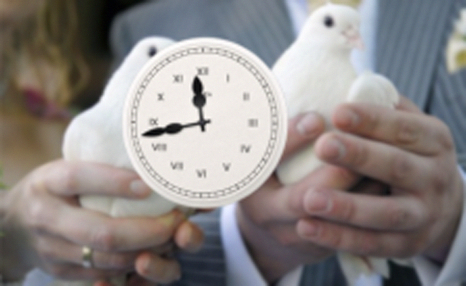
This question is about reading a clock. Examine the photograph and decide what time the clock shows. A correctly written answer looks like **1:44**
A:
**11:43**
